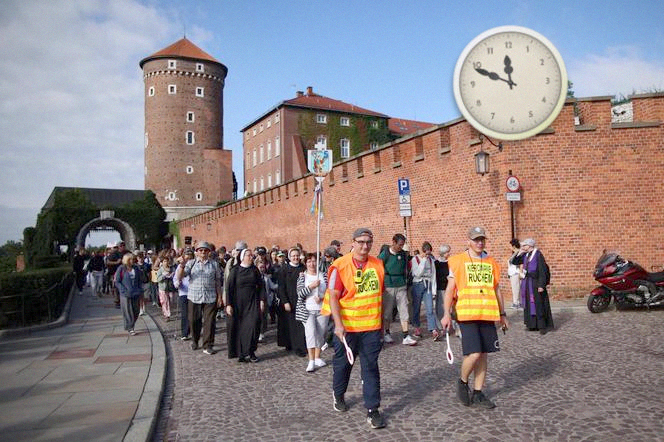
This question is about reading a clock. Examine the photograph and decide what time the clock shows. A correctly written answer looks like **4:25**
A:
**11:49**
